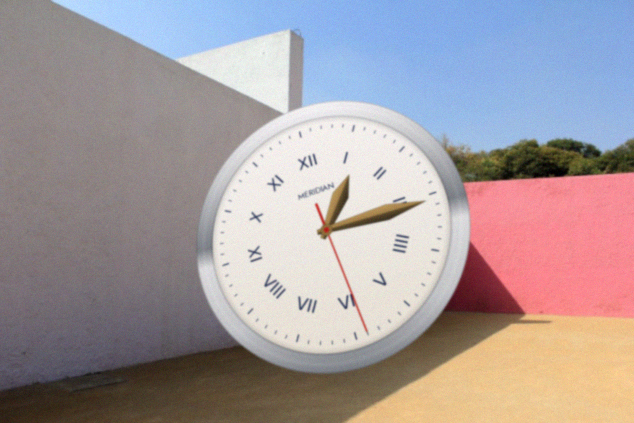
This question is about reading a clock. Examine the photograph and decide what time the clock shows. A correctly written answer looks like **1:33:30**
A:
**1:15:29**
